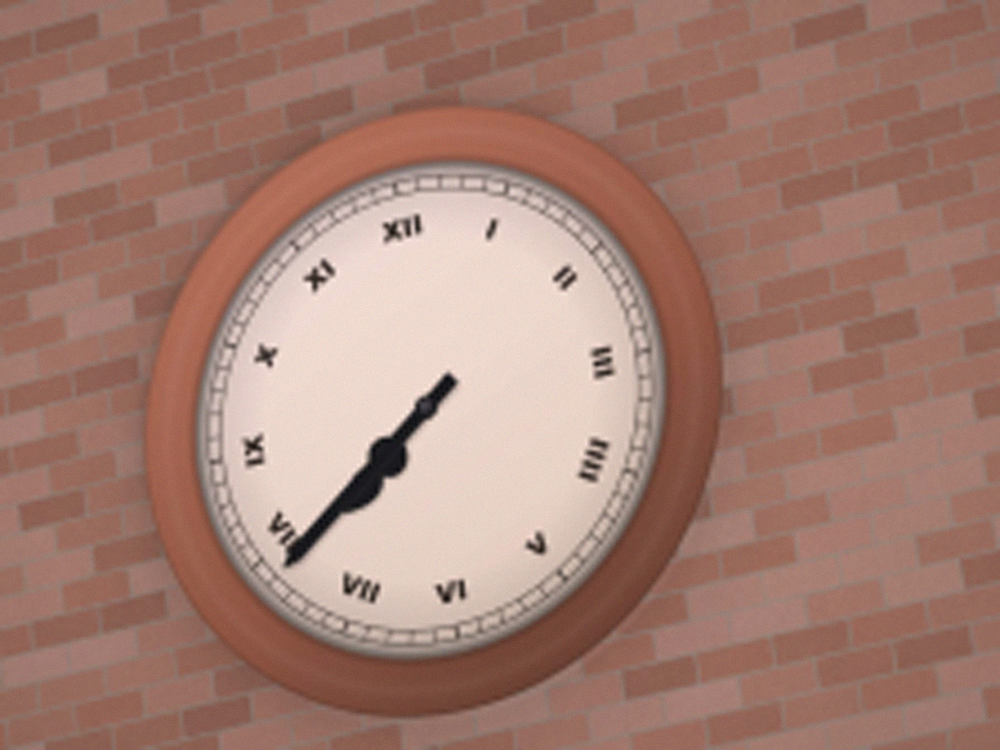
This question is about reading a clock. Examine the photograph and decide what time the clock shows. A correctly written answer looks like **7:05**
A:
**7:39**
